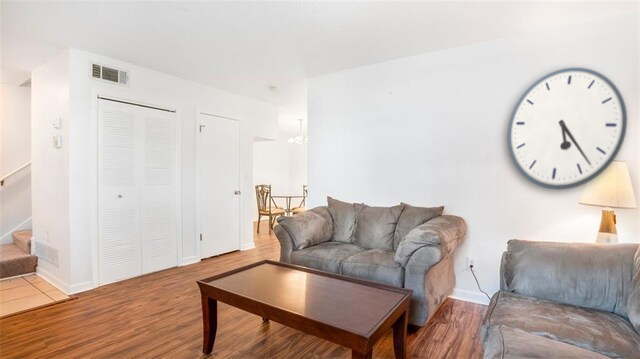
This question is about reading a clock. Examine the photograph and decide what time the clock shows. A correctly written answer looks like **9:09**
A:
**5:23**
